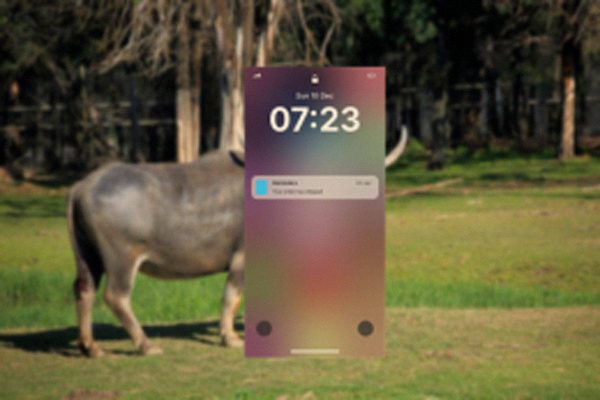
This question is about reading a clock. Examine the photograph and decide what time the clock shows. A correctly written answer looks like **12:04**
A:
**7:23**
